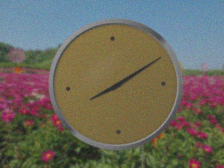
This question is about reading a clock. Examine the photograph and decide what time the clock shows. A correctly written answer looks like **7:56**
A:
**8:10**
